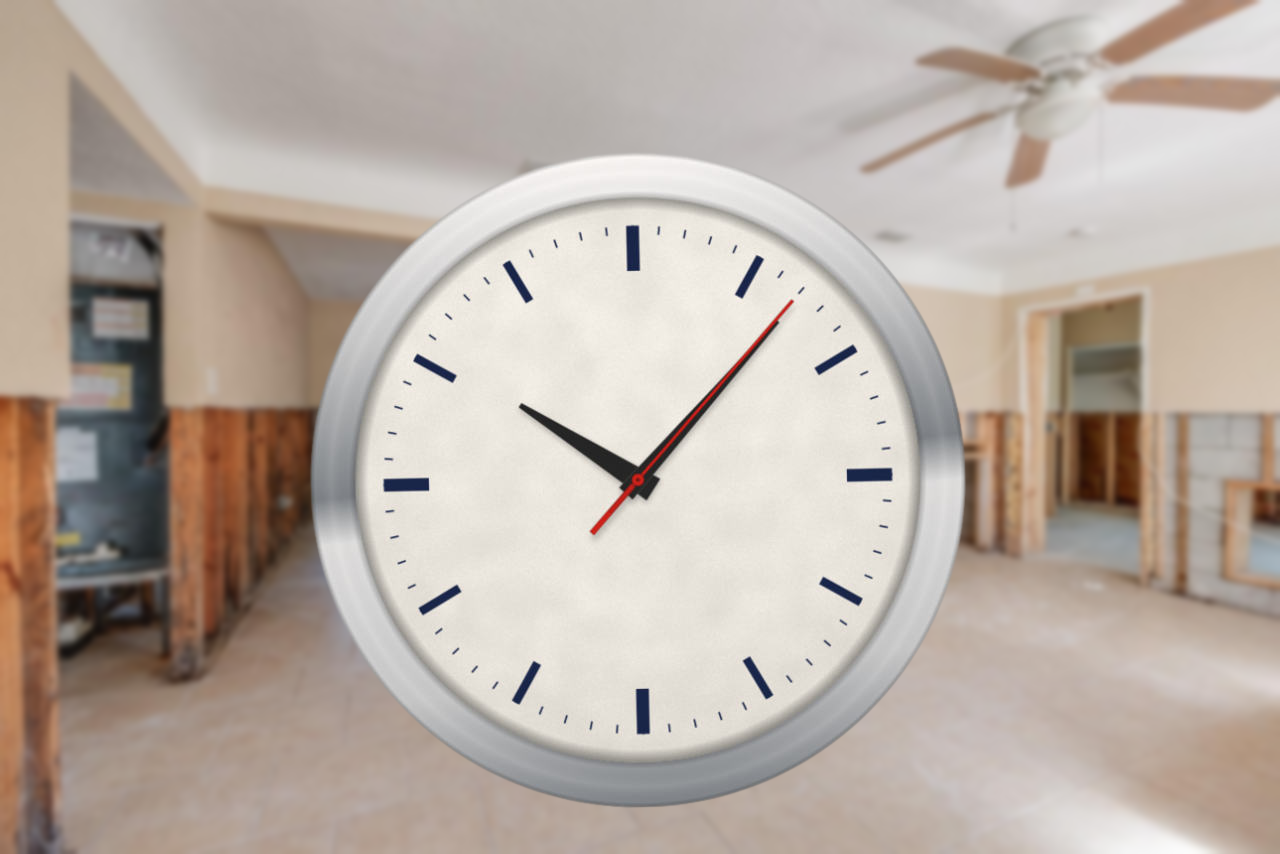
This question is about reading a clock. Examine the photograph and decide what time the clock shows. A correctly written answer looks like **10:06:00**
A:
**10:07:07**
